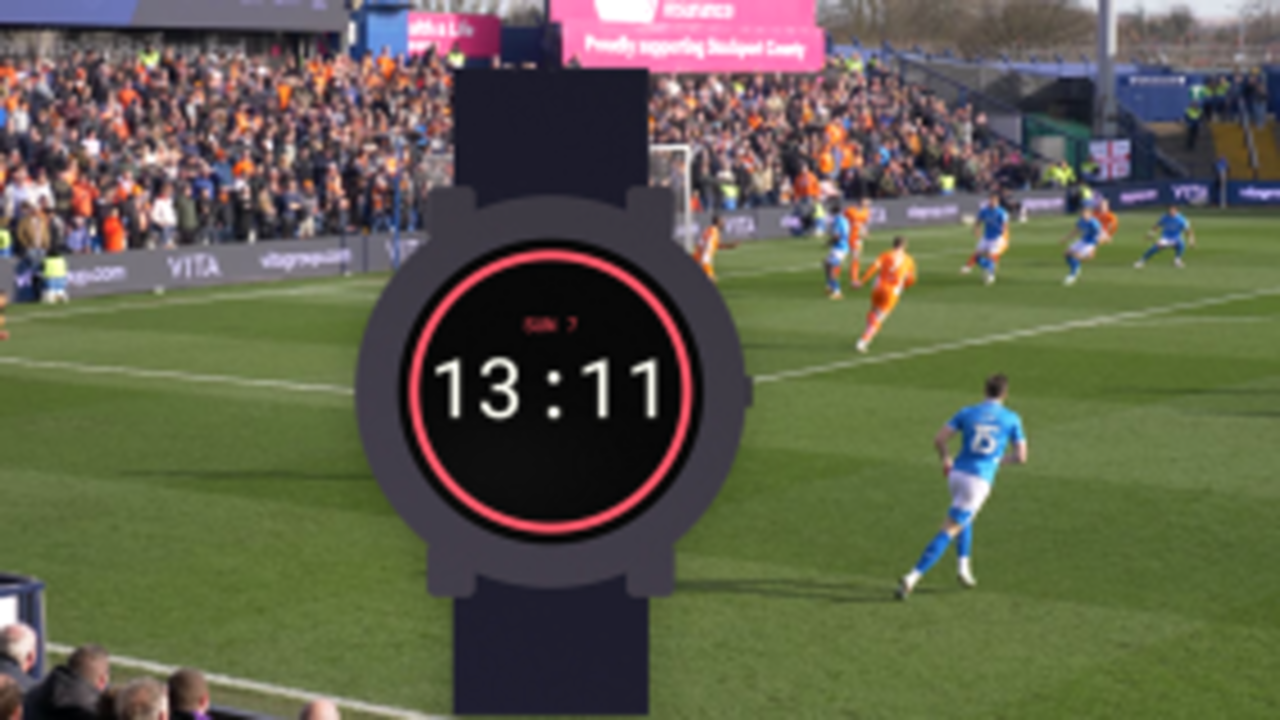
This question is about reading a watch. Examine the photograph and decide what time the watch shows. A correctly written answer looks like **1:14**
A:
**13:11**
